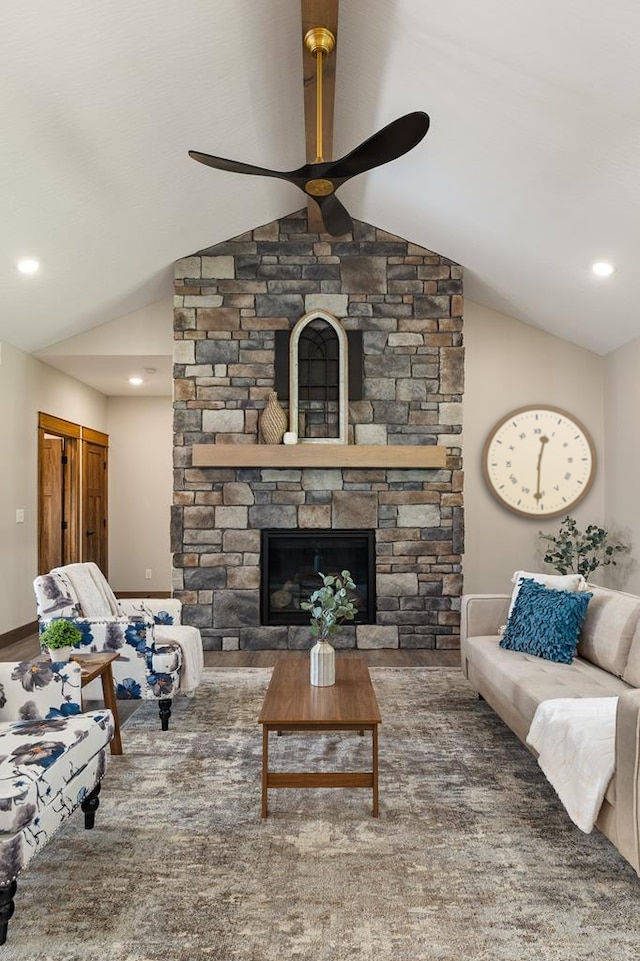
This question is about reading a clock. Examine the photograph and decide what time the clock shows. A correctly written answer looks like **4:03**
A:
**12:31**
